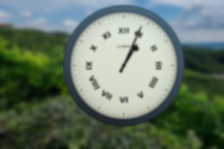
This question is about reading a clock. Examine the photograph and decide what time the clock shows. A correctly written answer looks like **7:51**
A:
**1:04**
